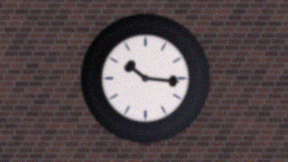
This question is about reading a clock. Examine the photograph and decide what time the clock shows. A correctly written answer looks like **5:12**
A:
**10:16**
